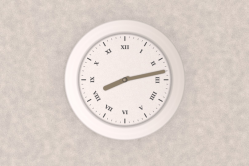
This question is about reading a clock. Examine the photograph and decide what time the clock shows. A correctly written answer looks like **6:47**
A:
**8:13**
